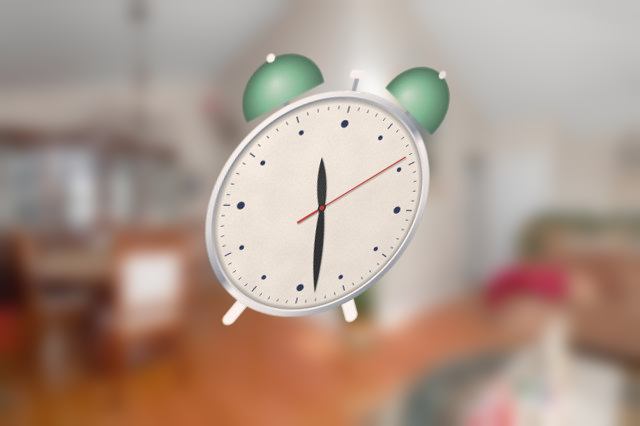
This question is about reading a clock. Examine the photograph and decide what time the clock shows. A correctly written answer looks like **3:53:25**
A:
**11:28:09**
